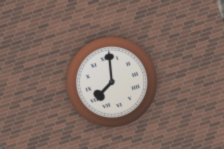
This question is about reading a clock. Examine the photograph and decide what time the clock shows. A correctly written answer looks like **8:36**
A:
**8:02**
